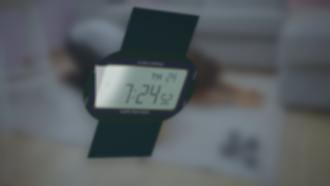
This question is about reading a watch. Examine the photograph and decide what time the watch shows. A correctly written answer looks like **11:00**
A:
**7:24**
